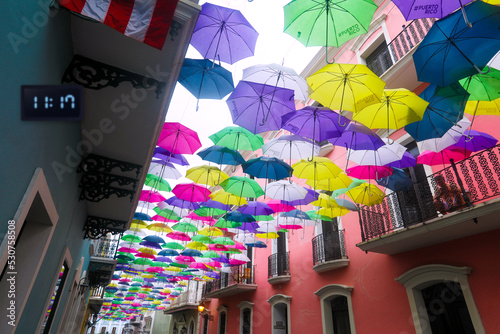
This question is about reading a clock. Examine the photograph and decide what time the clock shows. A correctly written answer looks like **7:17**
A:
**11:17**
